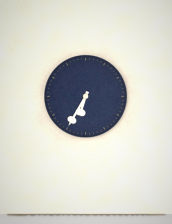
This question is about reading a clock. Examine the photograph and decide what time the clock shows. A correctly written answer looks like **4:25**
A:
**6:35**
